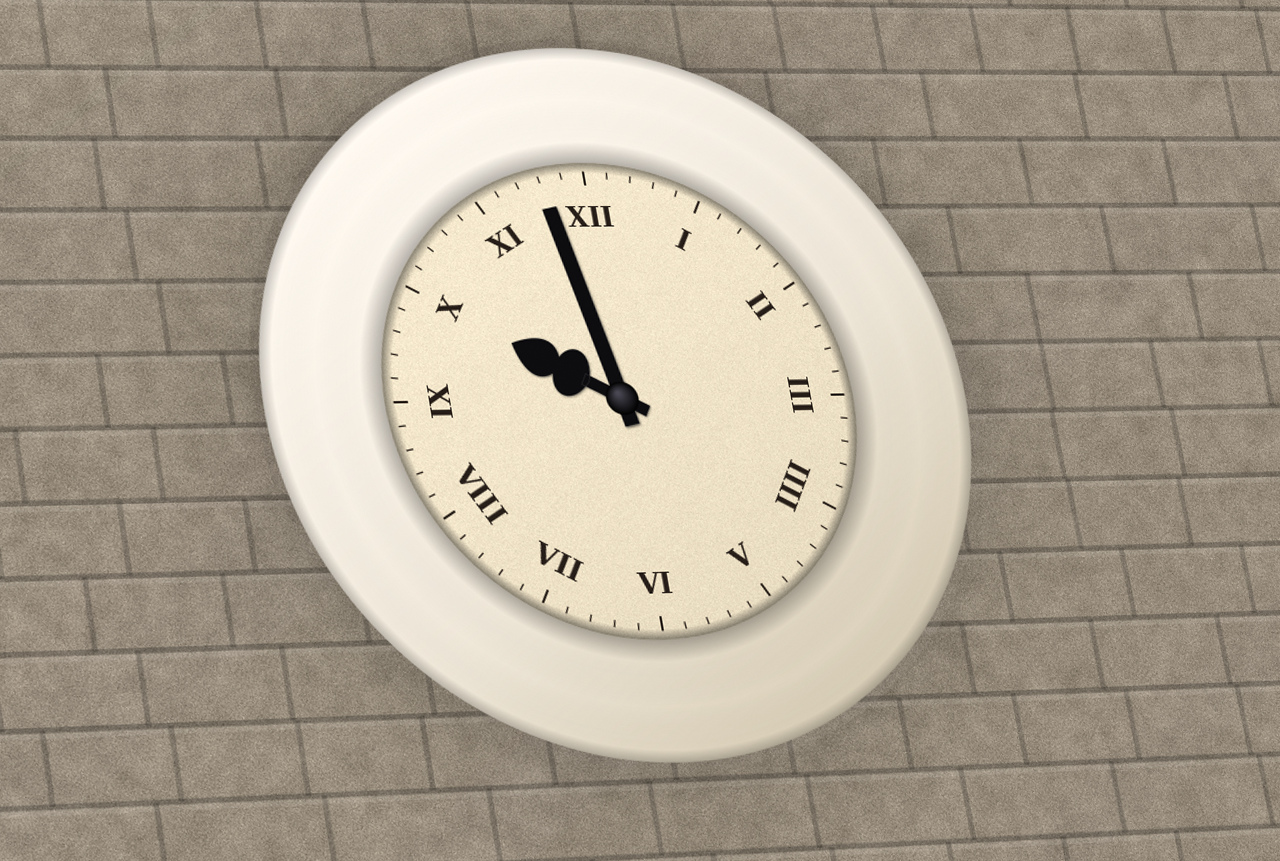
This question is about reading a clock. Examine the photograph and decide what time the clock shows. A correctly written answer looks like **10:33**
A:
**9:58**
